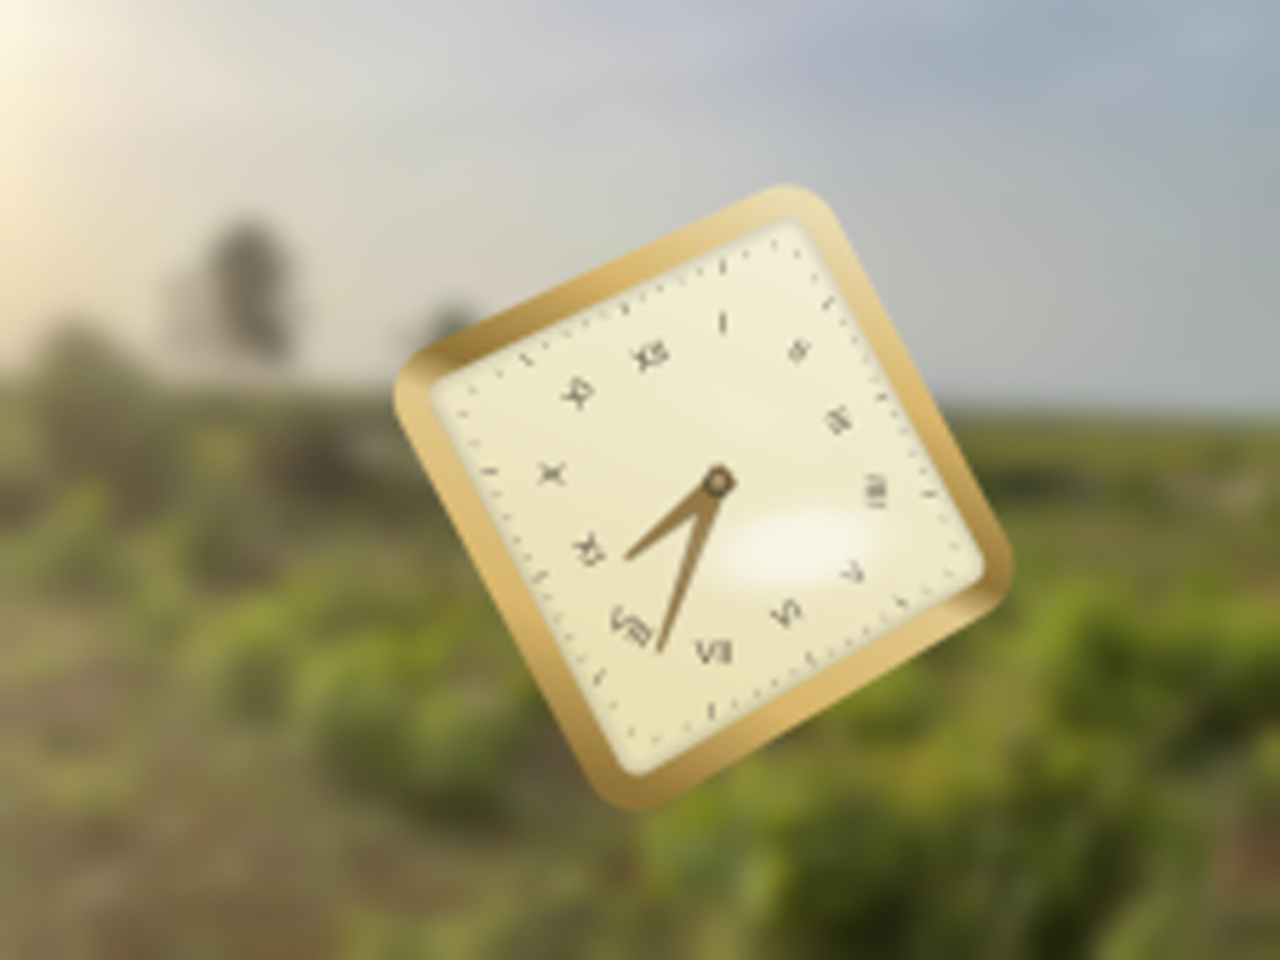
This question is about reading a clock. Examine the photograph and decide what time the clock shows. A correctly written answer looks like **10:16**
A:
**8:38**
